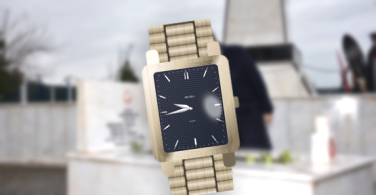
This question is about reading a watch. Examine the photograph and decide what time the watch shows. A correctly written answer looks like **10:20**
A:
**9:44**
